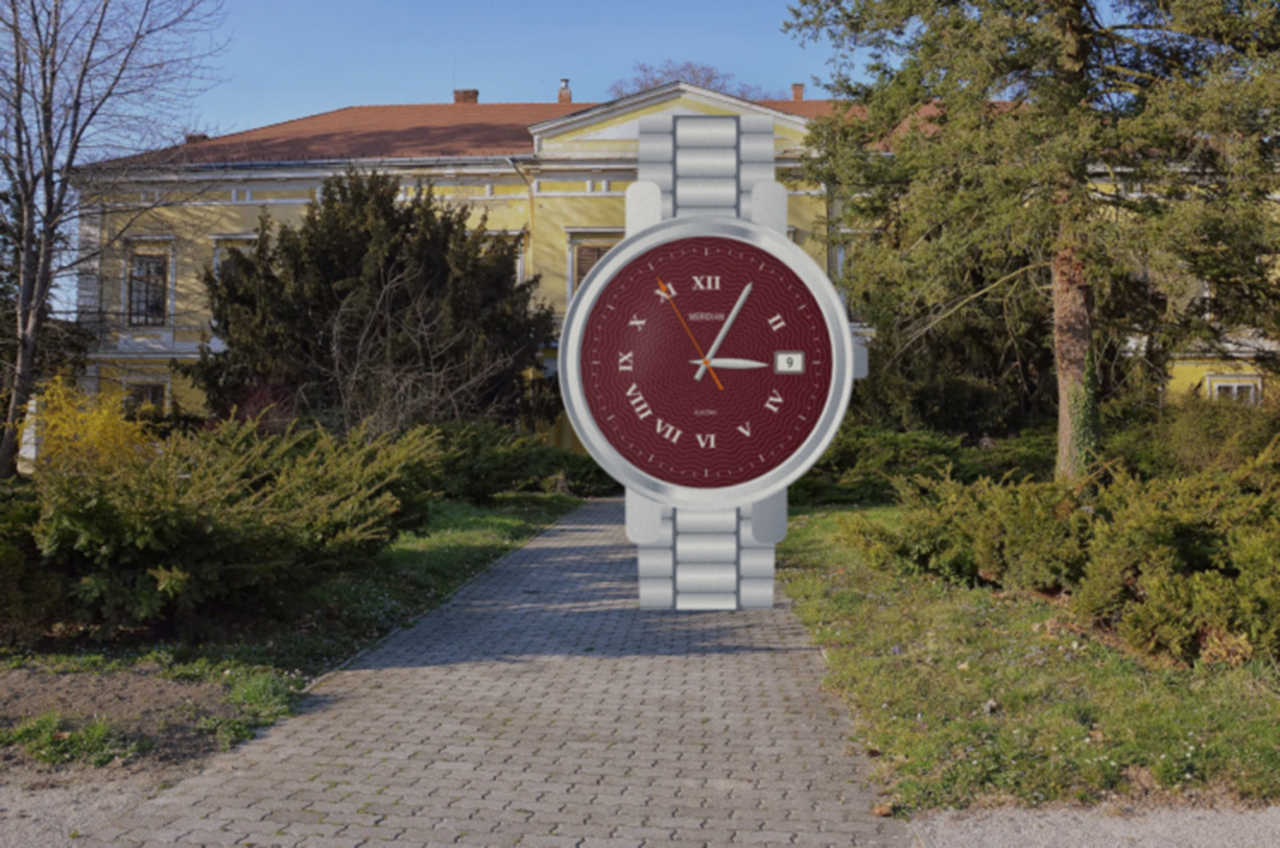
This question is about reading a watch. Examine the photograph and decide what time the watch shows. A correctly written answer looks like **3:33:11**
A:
**3:04:55**
